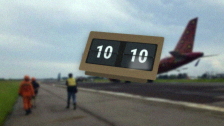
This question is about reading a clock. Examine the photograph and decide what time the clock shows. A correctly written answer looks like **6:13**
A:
**10:10**
